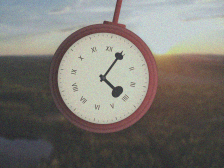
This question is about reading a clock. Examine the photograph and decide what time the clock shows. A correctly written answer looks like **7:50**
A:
**4:04**
